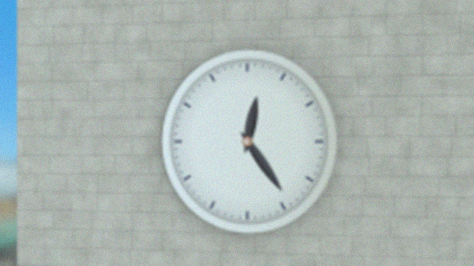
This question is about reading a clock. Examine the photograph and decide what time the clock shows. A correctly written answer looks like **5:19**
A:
**12:24**
